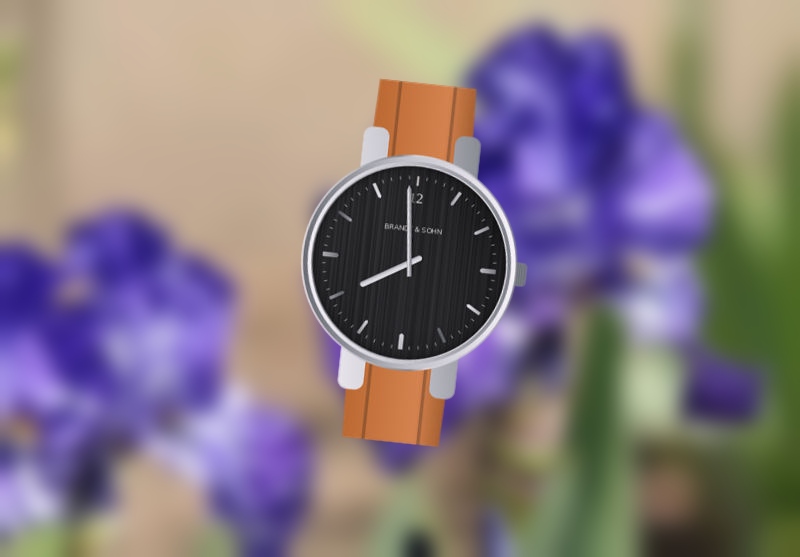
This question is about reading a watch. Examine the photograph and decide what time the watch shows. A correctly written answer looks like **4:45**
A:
**7:59**
